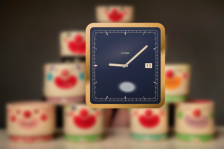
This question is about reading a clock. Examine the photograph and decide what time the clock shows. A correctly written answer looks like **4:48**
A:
**9:08**
